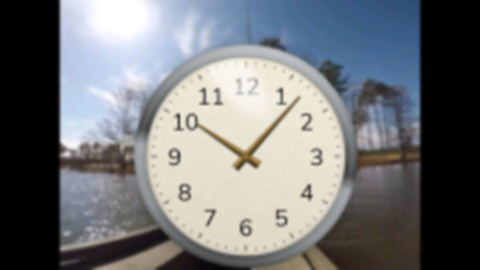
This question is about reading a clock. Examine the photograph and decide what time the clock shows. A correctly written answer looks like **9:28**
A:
**10:07**
